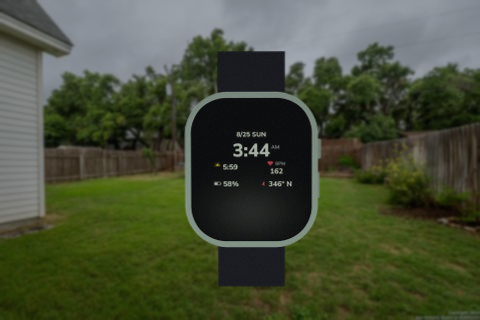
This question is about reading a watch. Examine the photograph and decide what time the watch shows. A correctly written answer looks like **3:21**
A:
**3:44**
